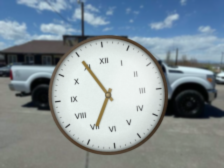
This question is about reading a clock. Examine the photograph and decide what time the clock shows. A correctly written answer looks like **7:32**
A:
**6:55**
